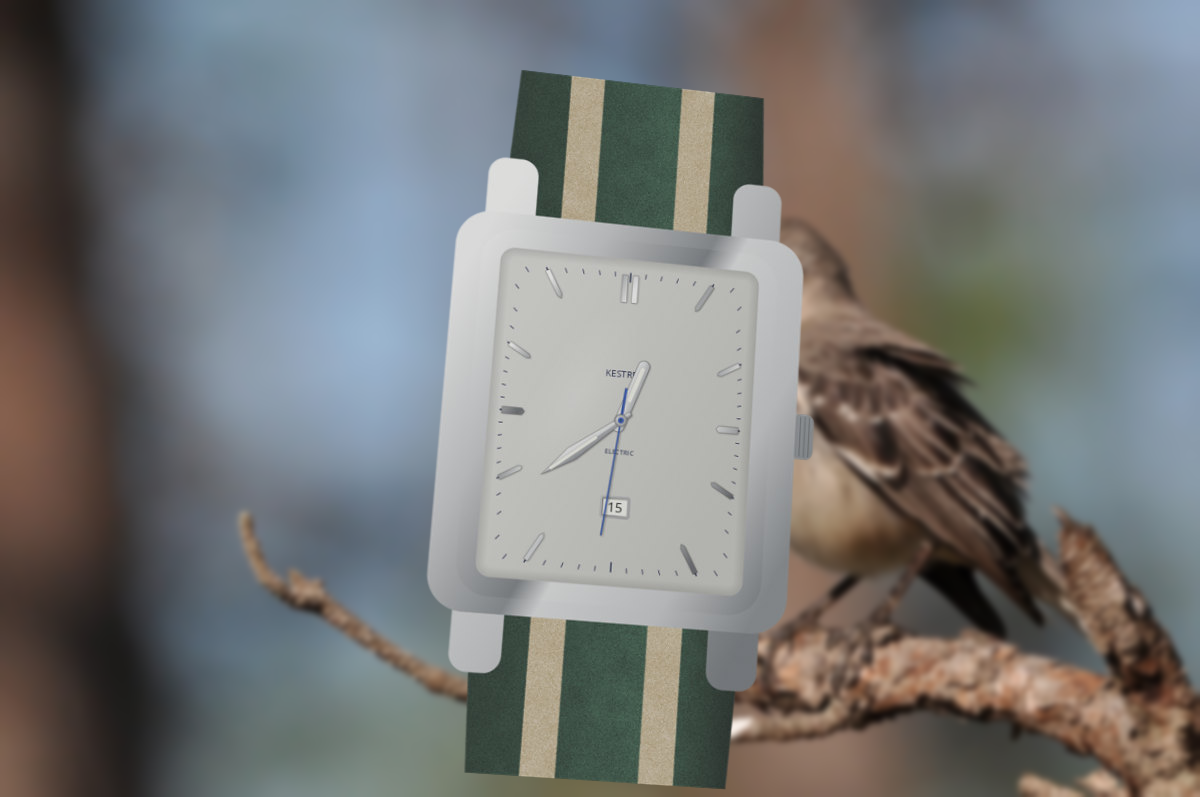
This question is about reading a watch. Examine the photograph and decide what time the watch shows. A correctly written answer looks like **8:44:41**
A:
**12:38:31**
